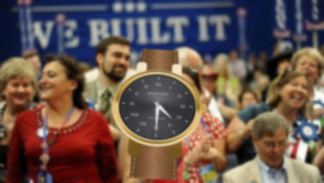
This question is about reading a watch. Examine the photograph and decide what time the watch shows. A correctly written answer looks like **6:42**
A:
**4:30**
